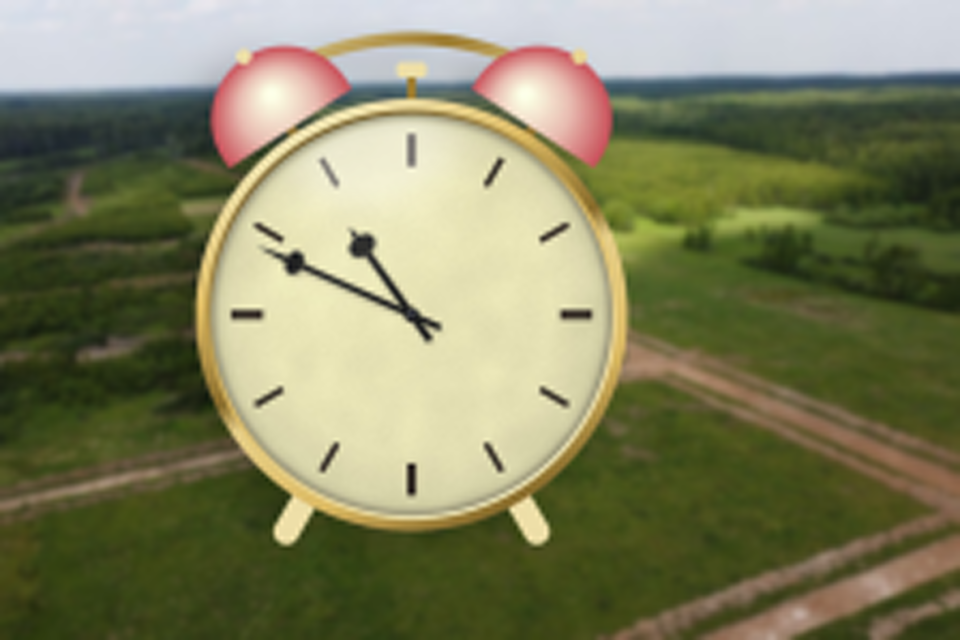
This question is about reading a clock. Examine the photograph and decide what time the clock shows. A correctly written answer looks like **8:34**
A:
**10:49**
